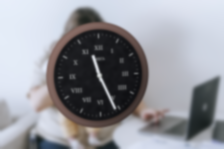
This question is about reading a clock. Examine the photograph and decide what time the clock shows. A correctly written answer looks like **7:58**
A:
**11:26**
